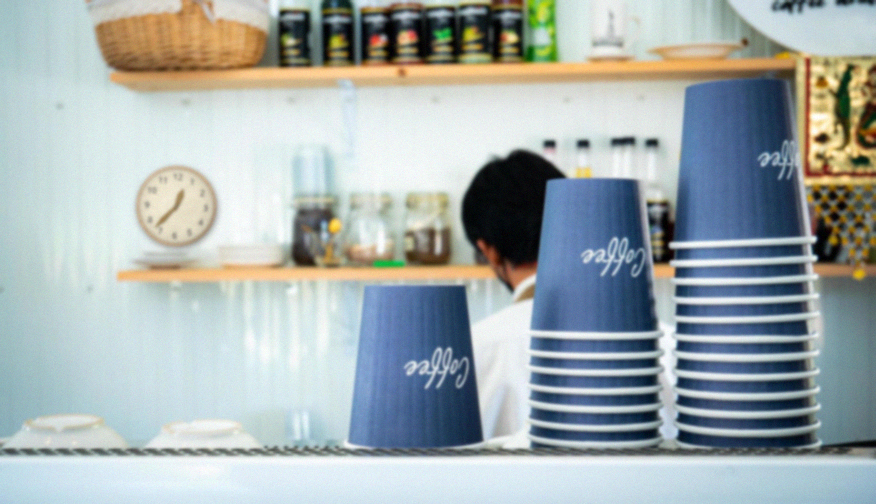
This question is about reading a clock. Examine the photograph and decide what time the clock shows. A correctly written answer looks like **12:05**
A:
**12:37**
